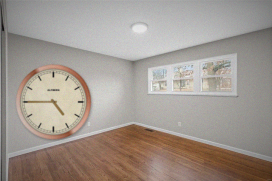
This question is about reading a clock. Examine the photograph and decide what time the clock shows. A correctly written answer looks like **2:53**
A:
**4:45**
